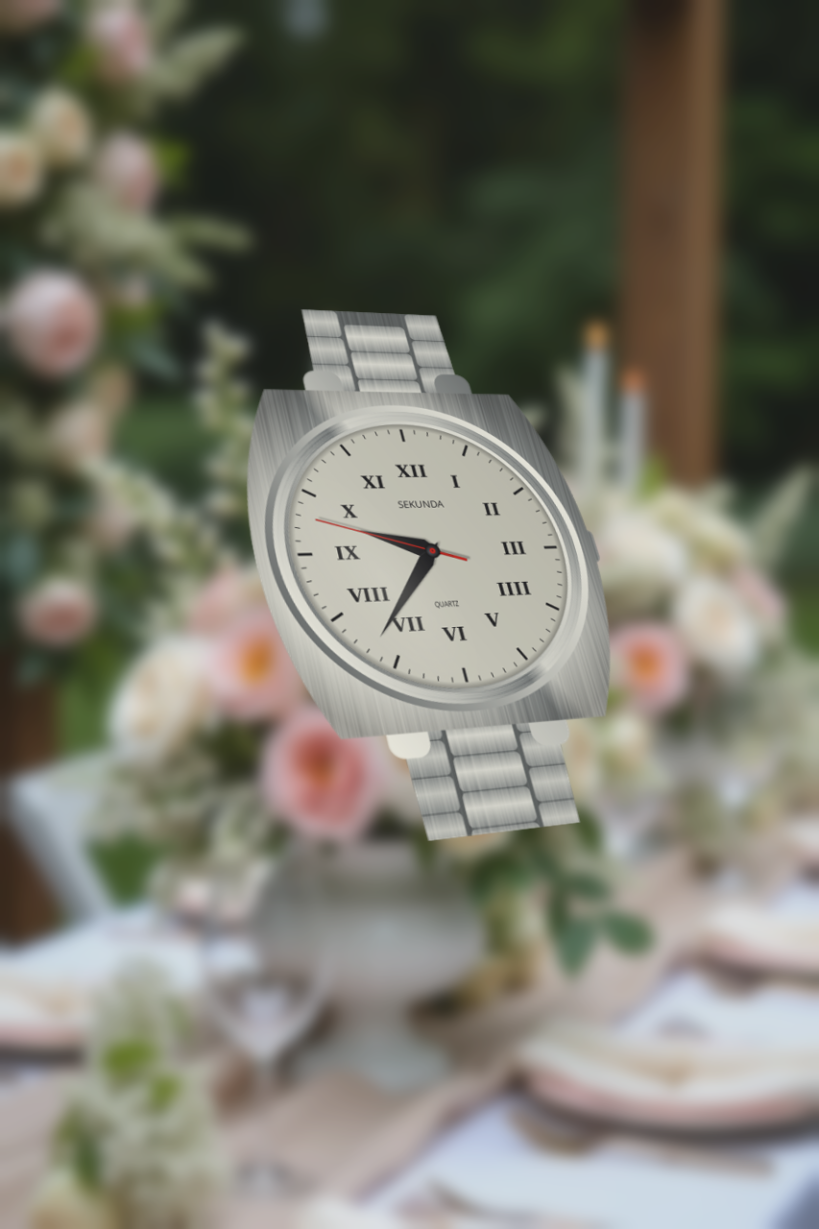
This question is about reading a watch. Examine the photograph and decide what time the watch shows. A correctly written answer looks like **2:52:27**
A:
**9:36:48**
